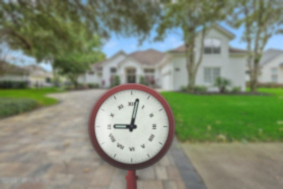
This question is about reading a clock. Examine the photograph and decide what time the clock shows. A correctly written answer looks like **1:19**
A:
**9:02**
